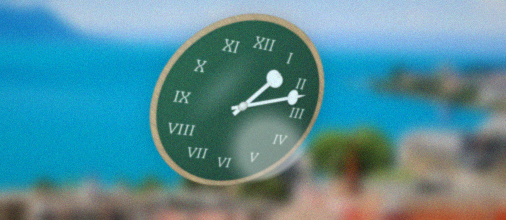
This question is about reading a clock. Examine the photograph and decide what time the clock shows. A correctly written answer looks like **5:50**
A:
**1:12**
